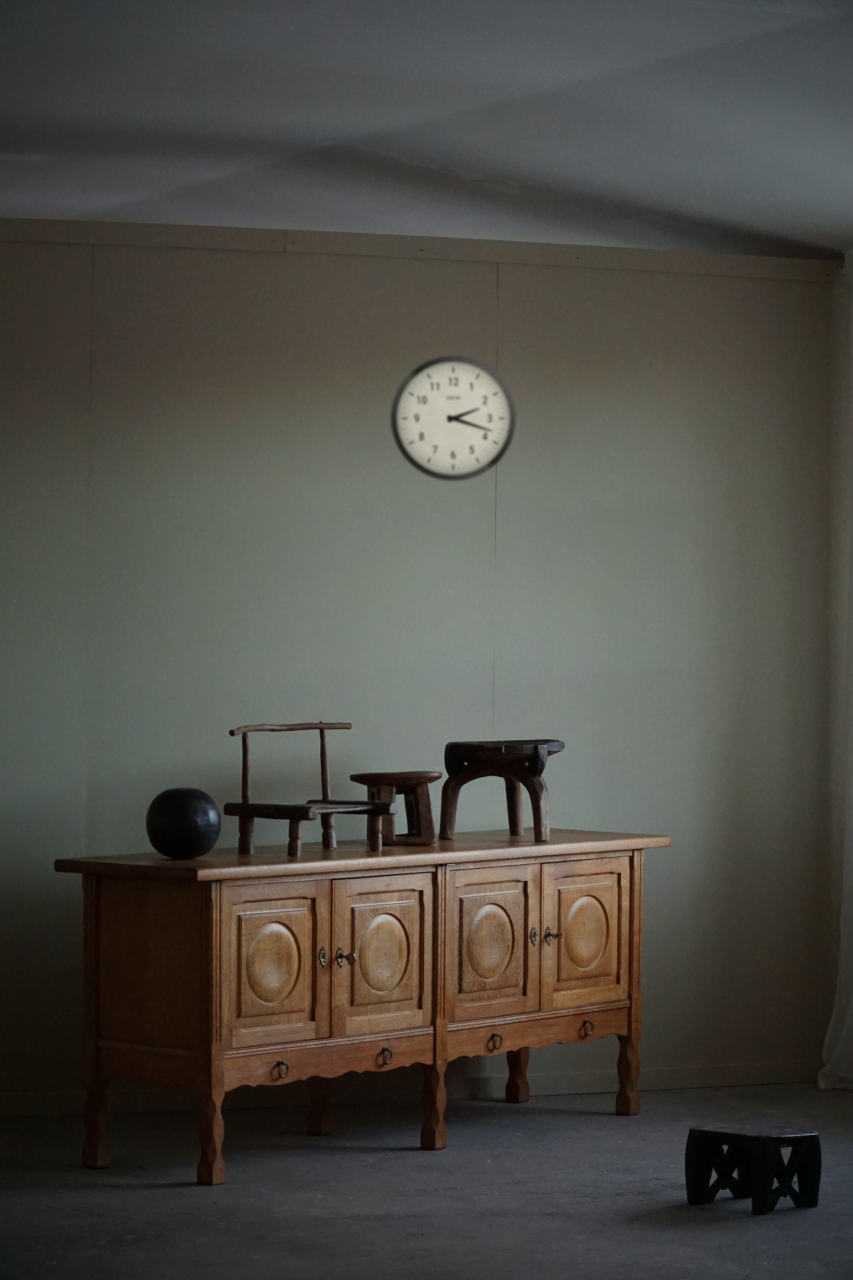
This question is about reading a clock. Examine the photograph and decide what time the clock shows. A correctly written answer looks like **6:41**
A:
**2:18**
